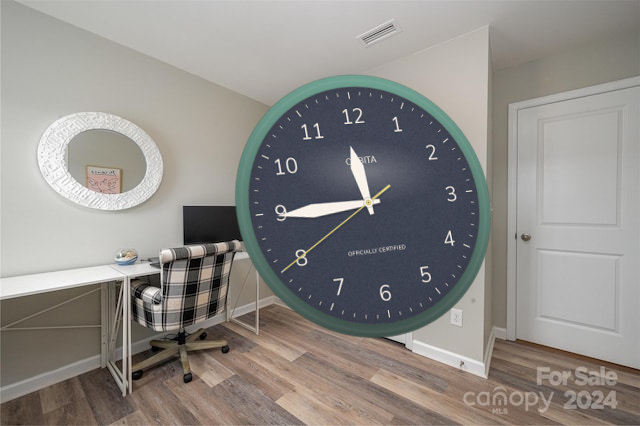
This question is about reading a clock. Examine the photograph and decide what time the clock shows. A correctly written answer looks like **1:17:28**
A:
**11:44:40**
